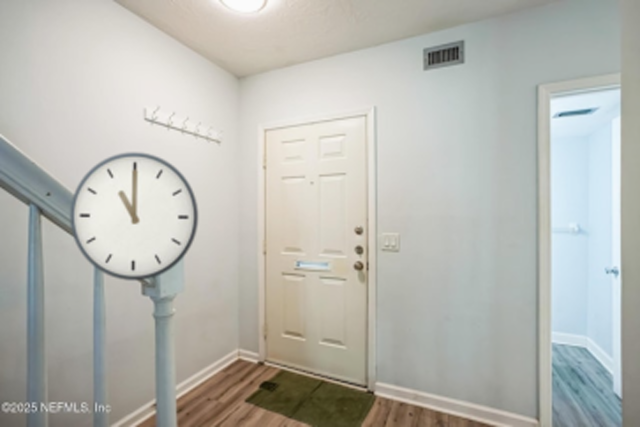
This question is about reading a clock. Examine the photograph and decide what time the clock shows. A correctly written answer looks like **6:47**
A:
**11:00**
